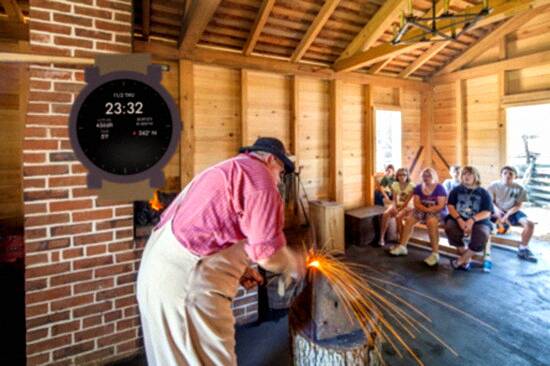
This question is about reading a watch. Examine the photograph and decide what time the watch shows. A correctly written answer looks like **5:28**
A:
**23:32**
